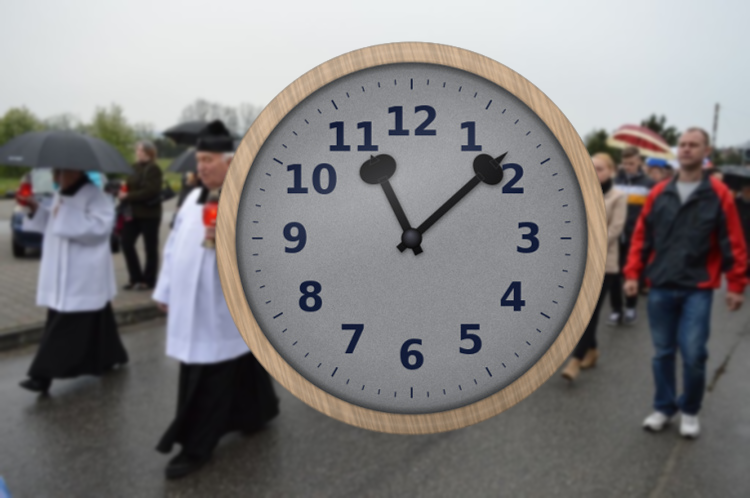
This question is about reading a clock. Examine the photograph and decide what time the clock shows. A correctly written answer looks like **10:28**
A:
**11:08**
